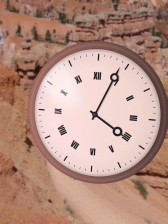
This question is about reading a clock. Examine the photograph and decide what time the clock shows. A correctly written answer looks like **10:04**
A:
**4:04**
